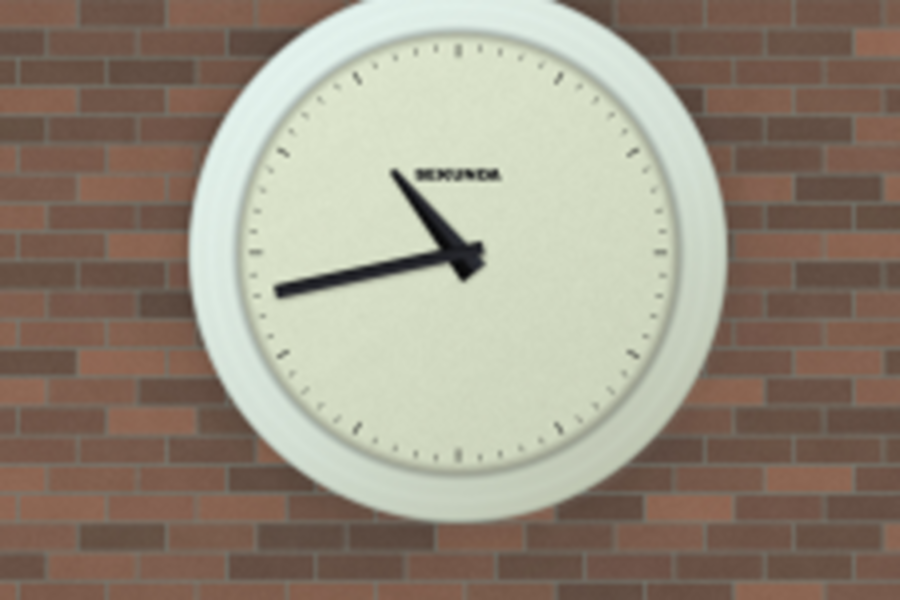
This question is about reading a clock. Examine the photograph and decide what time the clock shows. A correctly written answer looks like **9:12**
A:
**10:43**
